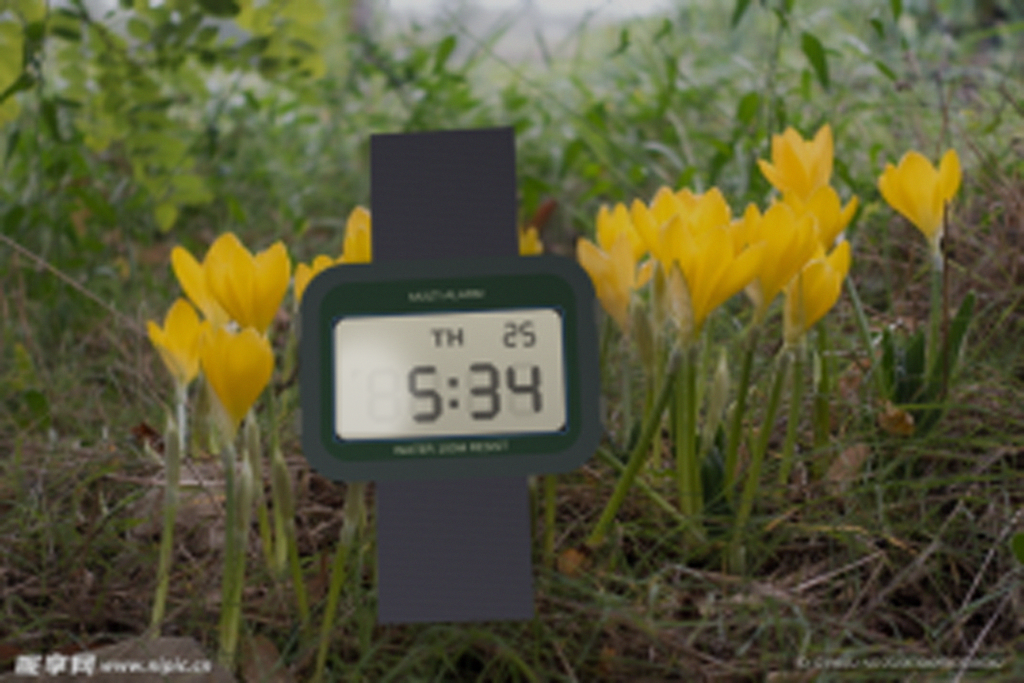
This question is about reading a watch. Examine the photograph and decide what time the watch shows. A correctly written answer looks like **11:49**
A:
**5:34**
